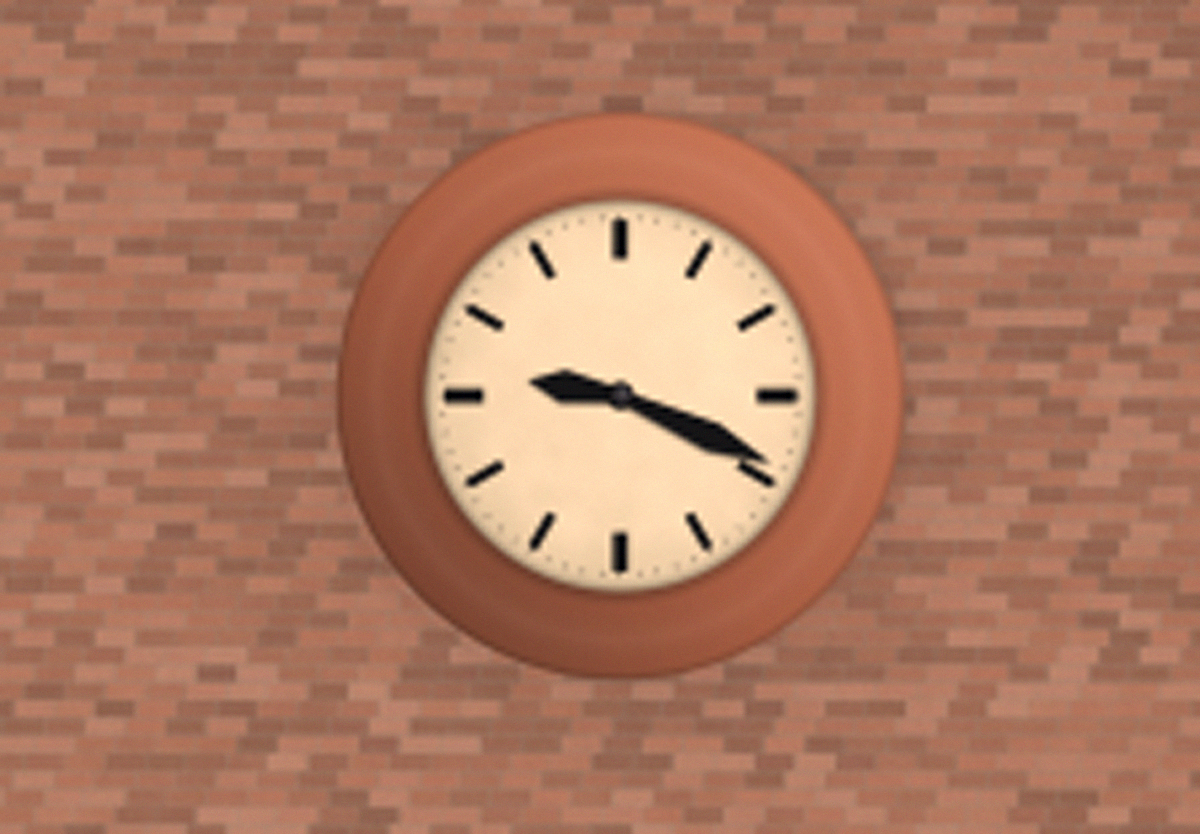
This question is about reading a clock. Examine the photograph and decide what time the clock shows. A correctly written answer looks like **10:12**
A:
**9:19**
